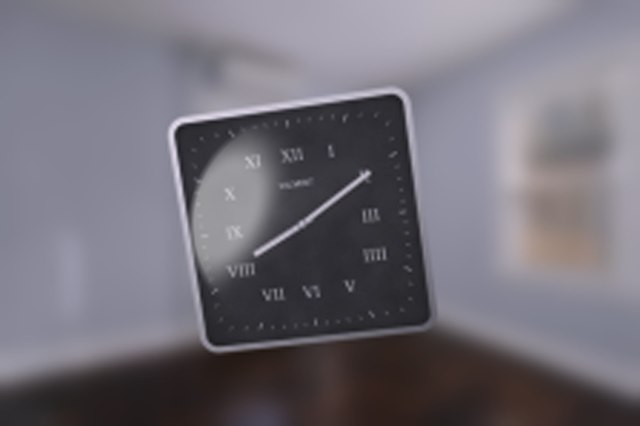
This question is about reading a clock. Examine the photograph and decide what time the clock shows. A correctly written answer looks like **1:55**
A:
**8:10**
